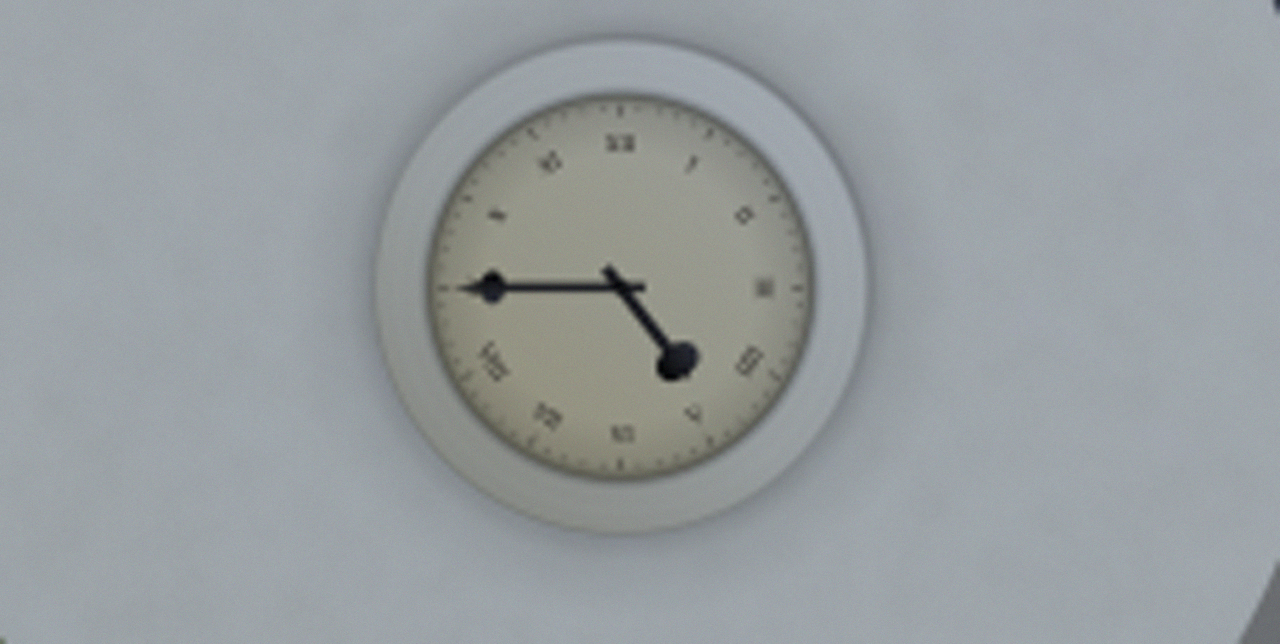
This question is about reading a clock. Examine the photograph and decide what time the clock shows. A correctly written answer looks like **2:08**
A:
**4:45**
